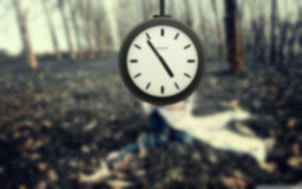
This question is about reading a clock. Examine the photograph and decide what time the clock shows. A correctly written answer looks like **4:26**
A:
**4:54**
